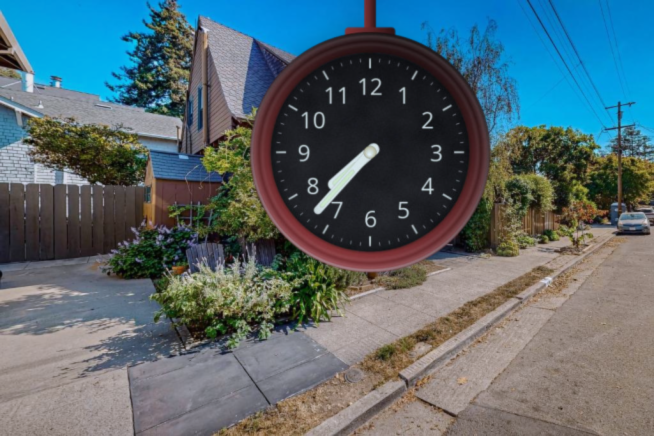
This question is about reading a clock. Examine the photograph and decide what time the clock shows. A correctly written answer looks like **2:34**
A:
**7:37**
